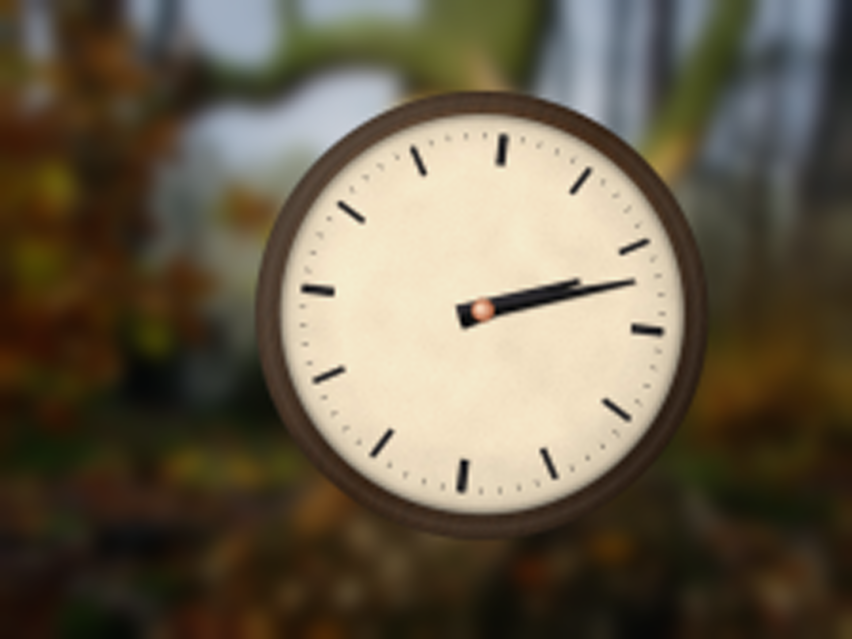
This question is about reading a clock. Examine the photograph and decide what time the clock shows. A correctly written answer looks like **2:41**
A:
**2:12**
